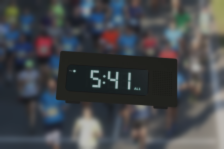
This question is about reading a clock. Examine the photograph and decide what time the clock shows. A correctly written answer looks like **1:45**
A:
**5:41**
